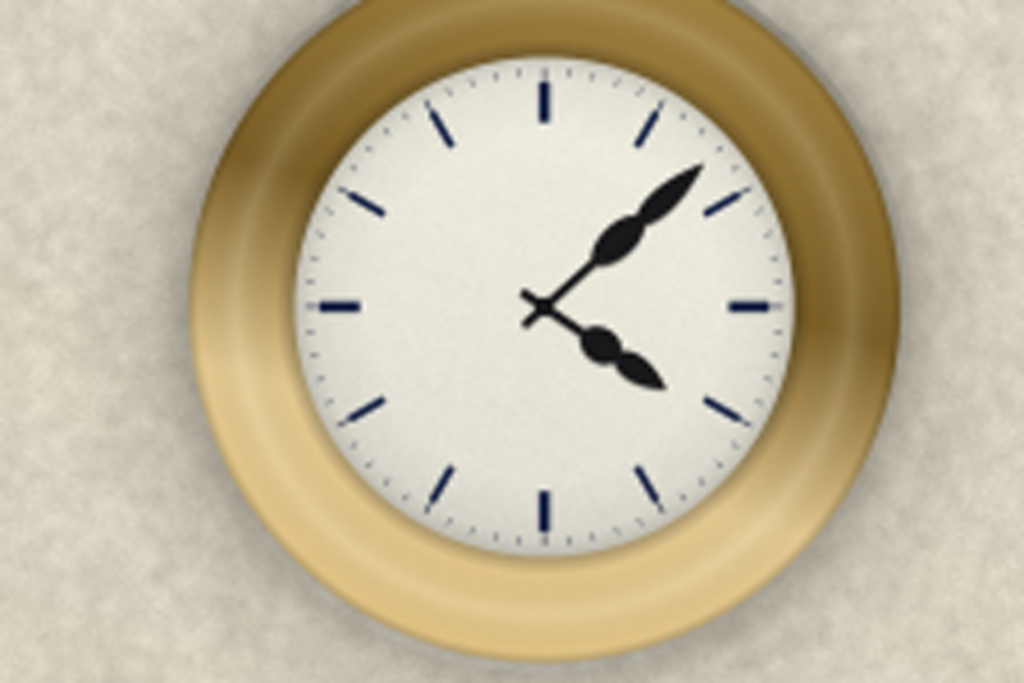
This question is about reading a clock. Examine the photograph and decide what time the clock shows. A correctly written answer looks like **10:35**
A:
**4:08**
